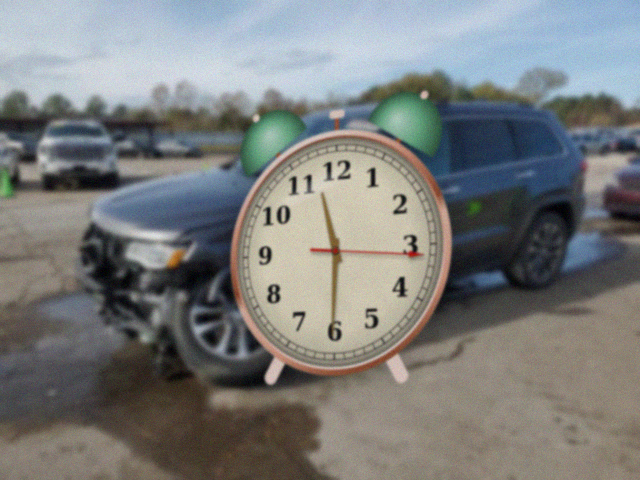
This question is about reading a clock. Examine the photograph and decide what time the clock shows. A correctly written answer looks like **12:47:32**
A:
**11:30:16**
